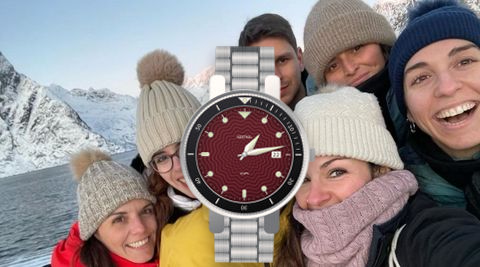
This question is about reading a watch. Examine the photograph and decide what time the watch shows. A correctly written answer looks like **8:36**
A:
**1:13**
